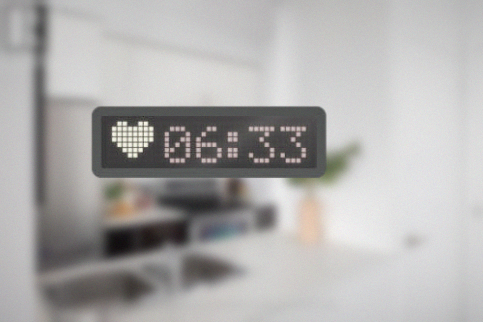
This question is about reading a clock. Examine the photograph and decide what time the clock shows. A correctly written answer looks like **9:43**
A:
**6:33**
